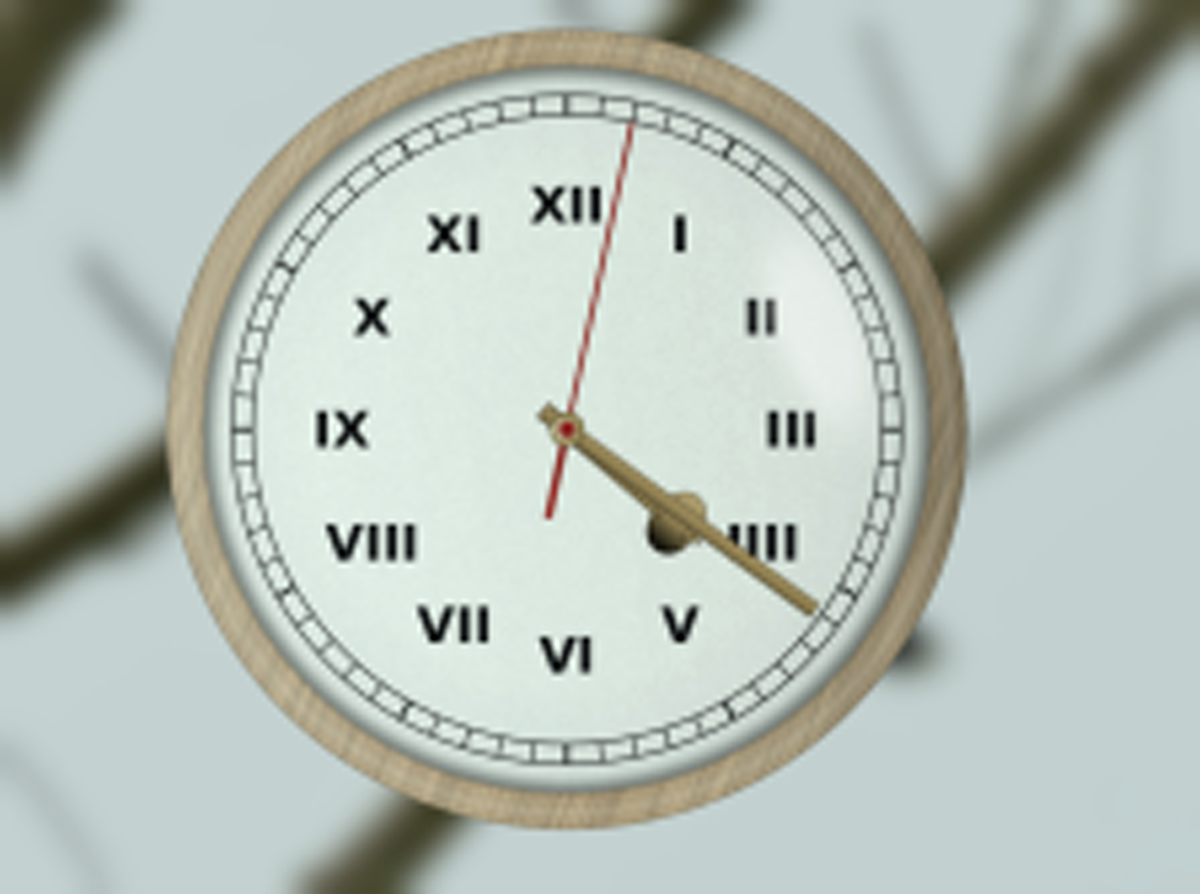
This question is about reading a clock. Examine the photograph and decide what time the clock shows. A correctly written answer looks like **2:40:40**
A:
**4:21:02**
